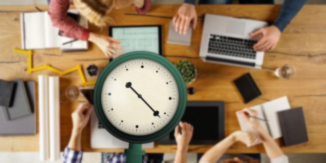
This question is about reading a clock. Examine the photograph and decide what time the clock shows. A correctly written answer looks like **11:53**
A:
**10:22**
